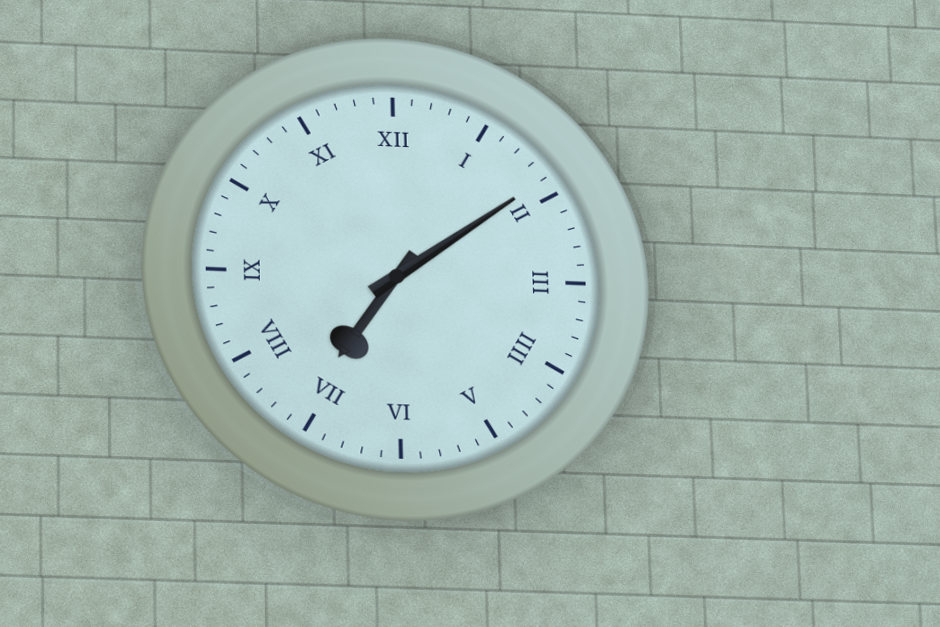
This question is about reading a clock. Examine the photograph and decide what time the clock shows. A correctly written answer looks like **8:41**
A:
**7:09**
